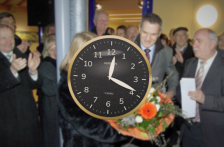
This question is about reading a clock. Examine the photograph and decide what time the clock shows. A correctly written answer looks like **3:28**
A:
**12:19**
